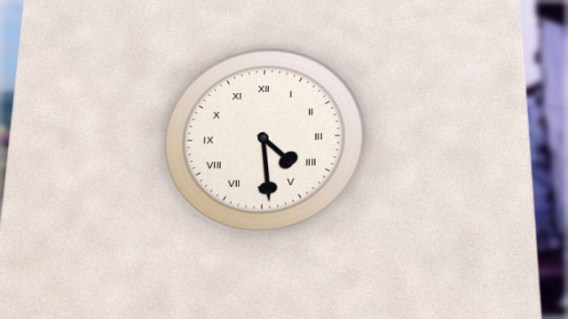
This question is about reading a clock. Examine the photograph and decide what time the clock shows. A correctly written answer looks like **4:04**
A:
**4:29**
